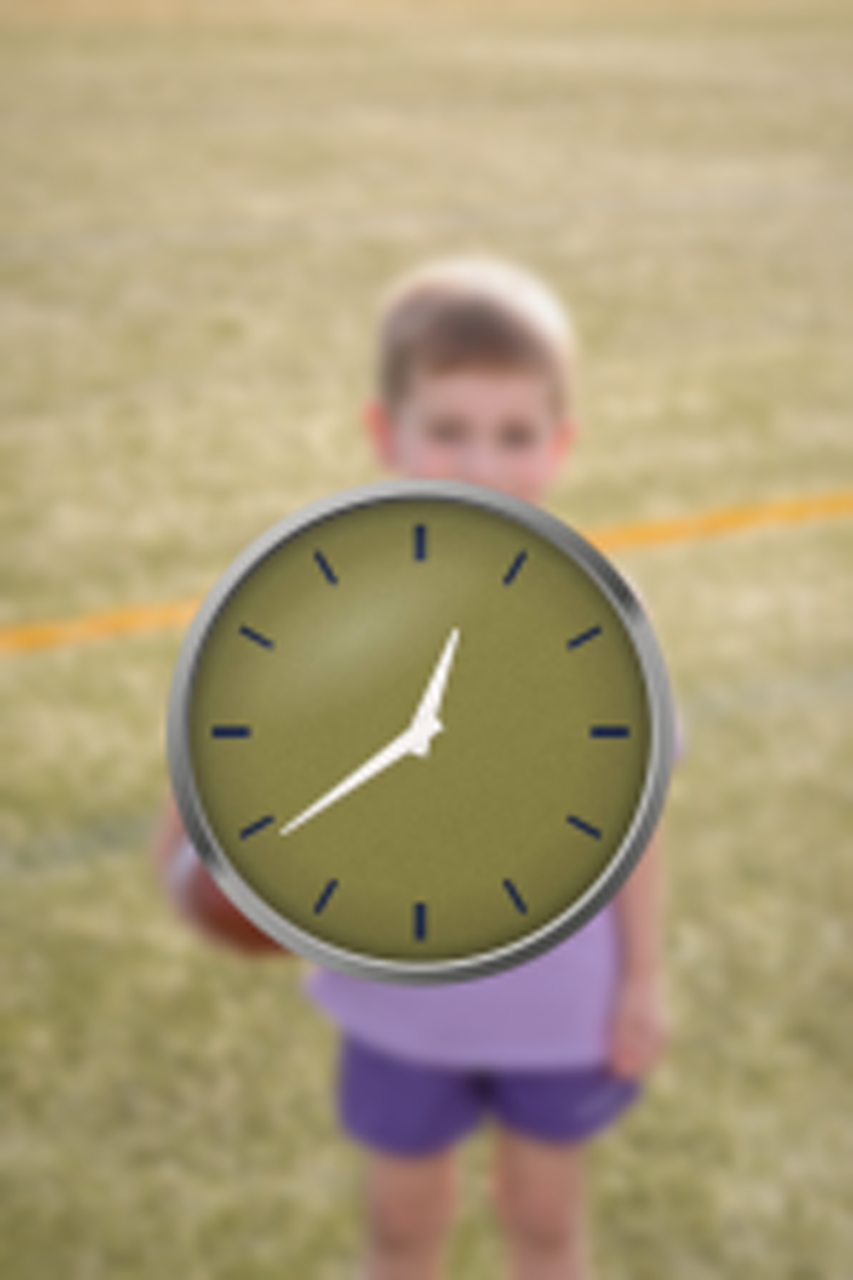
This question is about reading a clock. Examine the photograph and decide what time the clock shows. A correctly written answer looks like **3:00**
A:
**12:39**
